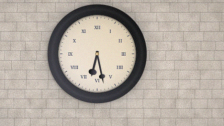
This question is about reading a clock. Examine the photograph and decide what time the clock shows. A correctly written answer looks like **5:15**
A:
**6:28**
